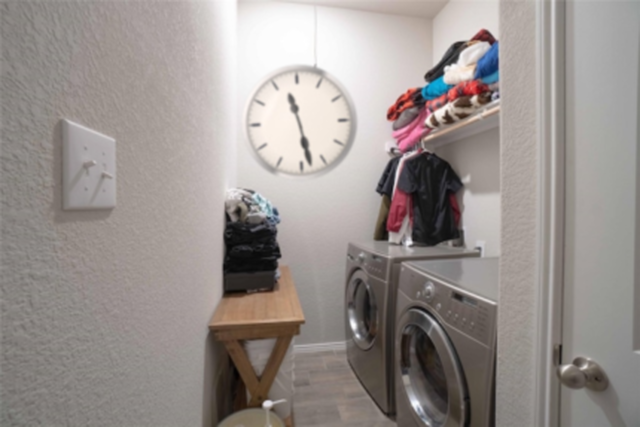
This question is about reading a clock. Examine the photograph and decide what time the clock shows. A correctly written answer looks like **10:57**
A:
**11:28**
